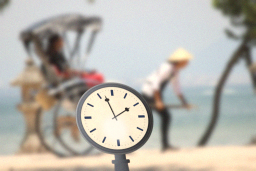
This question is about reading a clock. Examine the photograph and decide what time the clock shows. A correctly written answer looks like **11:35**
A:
**1:57**
